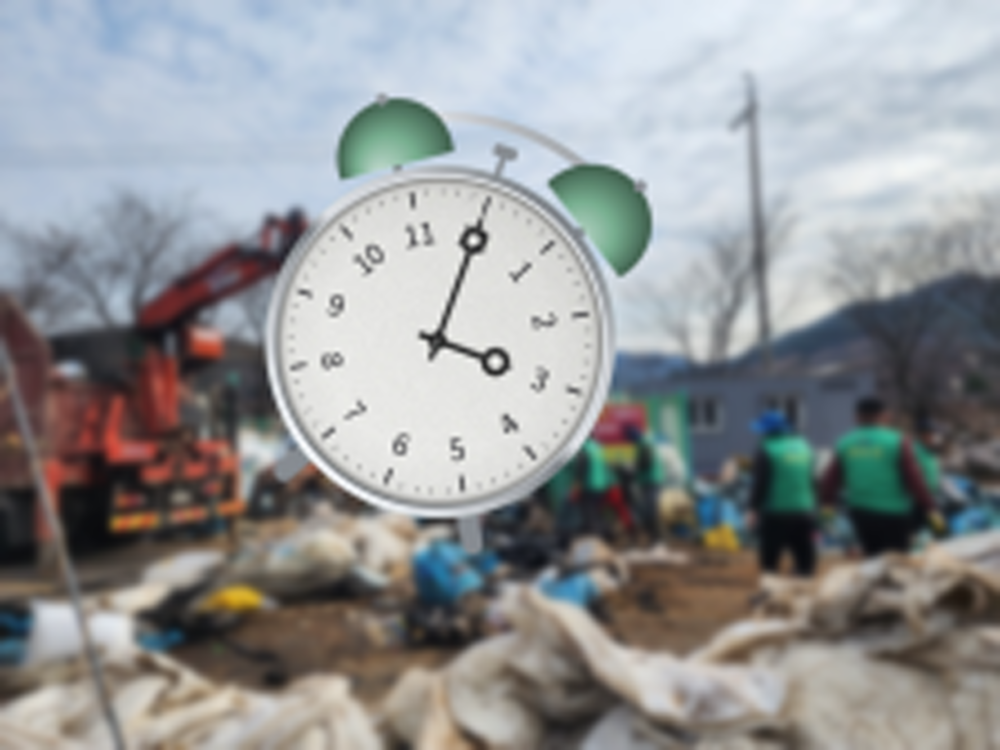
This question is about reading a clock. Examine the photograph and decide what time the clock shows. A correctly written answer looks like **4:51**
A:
**3:00**
